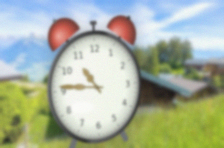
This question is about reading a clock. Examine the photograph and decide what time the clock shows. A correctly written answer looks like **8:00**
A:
**10:46**
